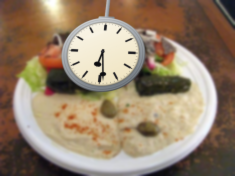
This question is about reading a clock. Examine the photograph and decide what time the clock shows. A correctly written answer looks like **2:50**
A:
**6:29**
